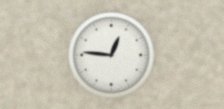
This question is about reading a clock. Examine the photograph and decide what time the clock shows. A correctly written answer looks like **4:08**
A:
**12:46**
